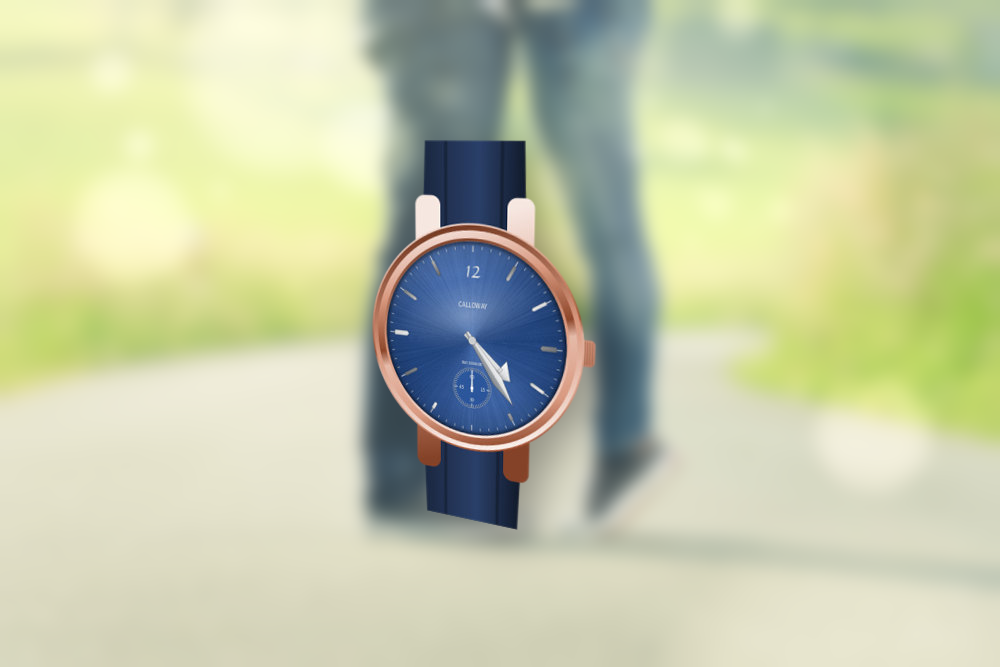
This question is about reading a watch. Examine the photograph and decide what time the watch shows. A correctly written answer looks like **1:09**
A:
**4:24**
